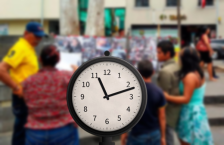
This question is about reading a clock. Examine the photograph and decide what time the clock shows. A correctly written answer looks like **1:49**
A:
**11:12**
